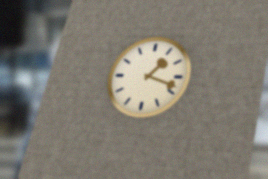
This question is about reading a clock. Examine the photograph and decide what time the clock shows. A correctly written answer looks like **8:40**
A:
**1:18**
